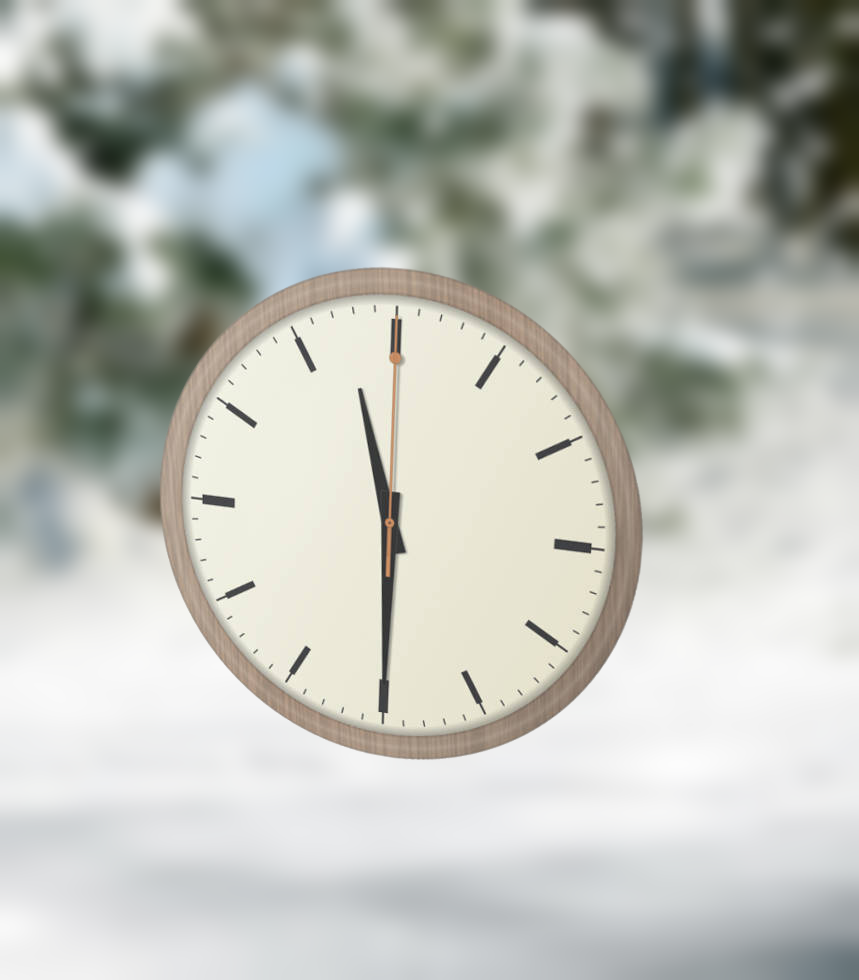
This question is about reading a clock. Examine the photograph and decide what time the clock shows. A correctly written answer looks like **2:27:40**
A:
**11:30:00**
